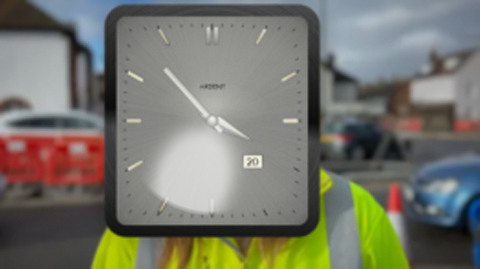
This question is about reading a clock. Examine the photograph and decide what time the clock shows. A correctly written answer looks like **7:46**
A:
**3:53**
